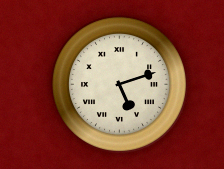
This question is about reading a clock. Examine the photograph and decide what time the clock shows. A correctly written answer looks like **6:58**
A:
**5:12**
